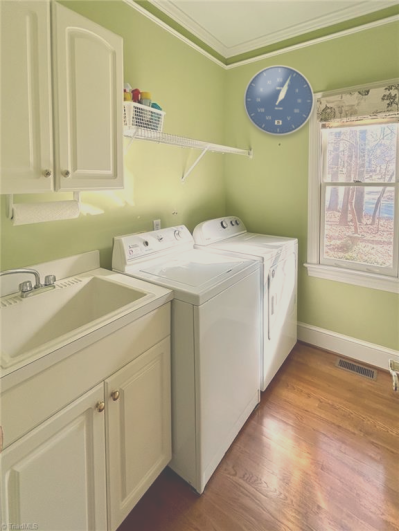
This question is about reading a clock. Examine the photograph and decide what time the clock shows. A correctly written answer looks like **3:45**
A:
**1:04**
